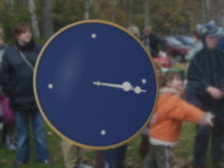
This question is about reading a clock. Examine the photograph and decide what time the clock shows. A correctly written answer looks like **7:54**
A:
**3:17**
